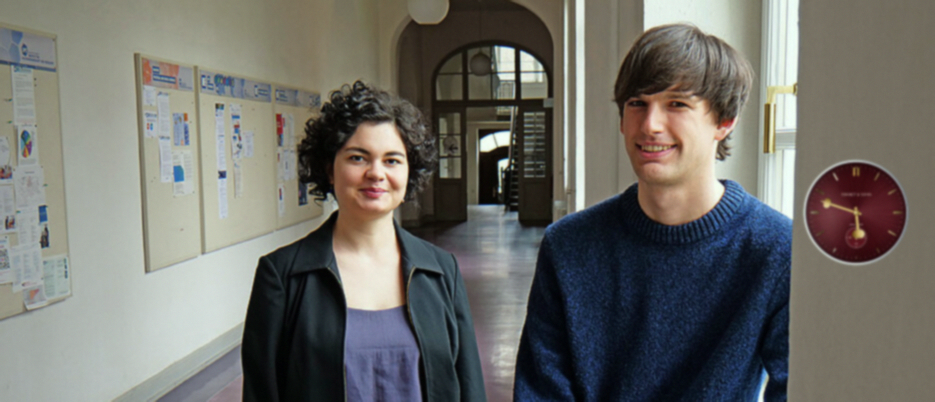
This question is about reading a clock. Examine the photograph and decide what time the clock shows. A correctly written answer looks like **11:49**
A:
**5:48**
